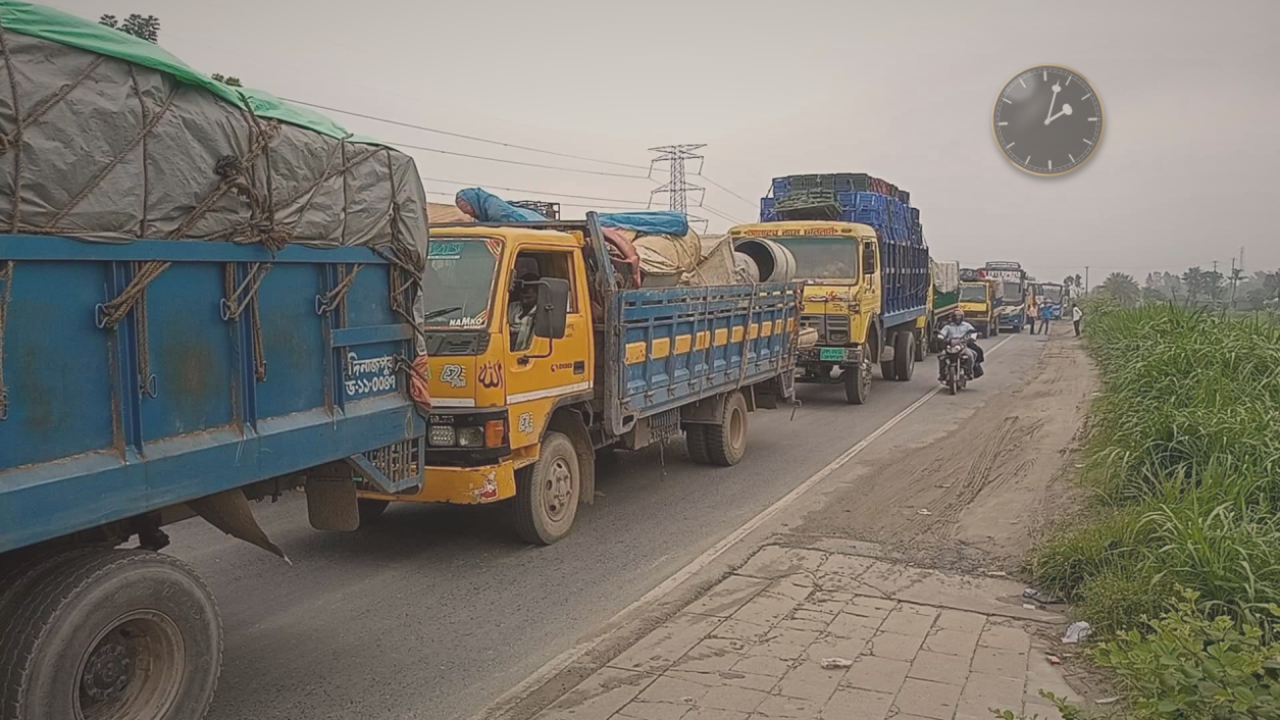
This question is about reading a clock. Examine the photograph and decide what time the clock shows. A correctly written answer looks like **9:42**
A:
**2:03**
